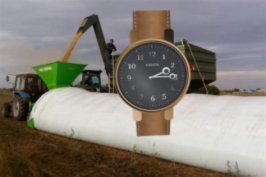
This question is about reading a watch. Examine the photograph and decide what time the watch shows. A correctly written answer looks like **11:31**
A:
**2:15**
